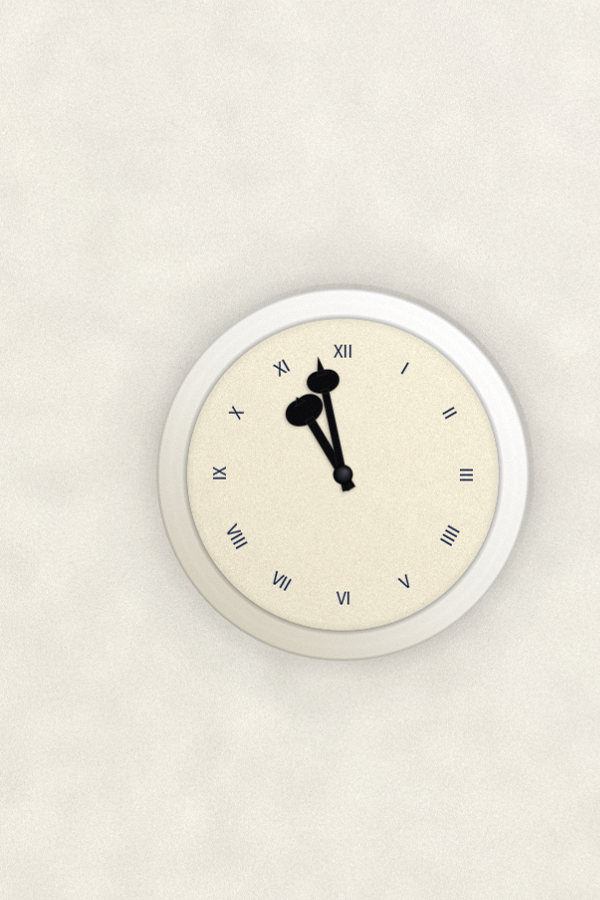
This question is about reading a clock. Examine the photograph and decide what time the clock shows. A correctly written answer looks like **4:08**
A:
**10:58**
